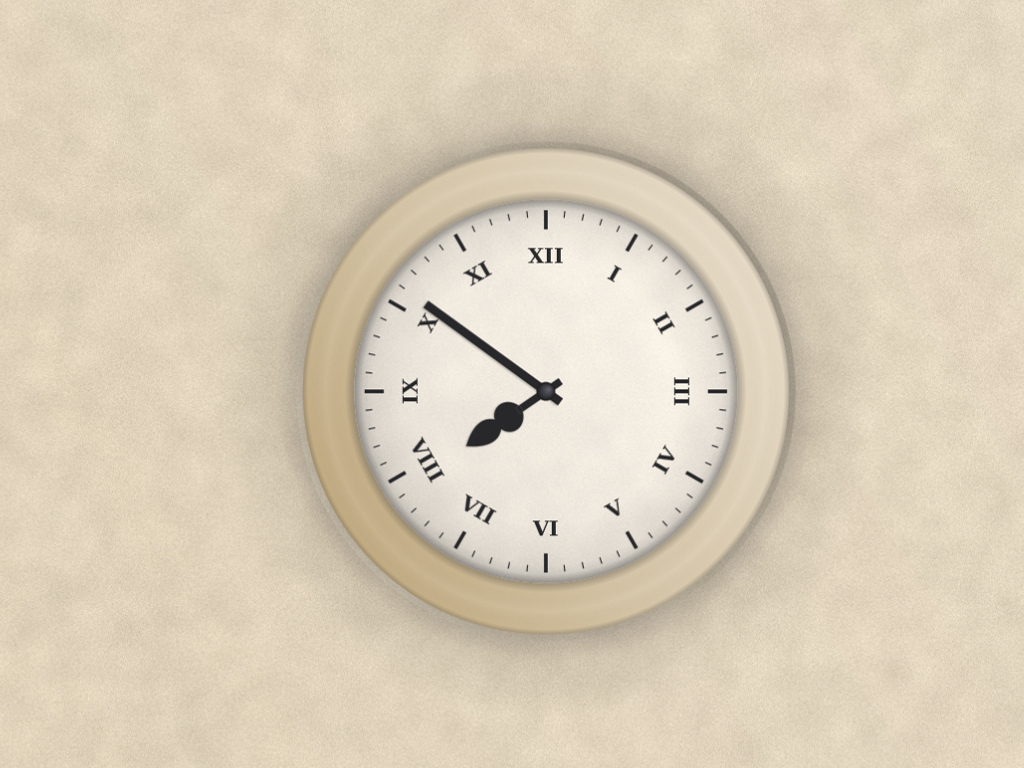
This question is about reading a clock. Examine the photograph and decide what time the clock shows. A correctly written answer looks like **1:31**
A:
**7:51**
